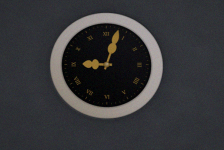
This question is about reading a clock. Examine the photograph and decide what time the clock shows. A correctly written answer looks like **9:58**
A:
**9:03**
